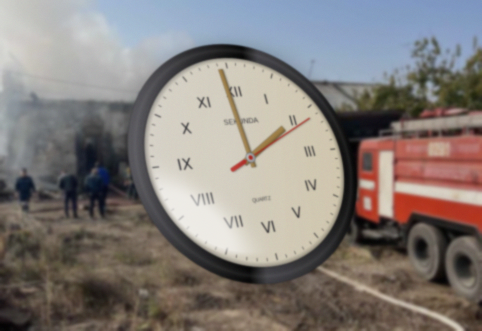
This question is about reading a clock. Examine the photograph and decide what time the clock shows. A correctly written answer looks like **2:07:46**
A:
**1:59:11**
